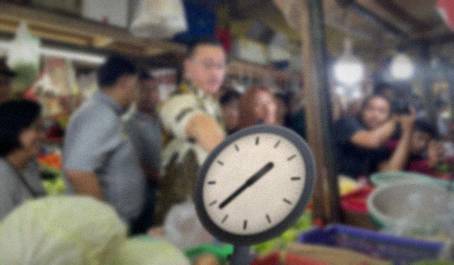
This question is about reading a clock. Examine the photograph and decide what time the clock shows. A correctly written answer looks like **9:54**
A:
**1:38**
